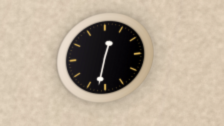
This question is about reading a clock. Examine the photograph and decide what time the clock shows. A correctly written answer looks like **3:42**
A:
**12:32**
